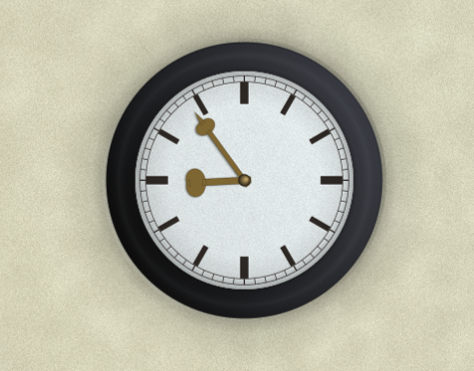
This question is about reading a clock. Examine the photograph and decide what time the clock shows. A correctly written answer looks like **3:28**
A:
**8:54**
